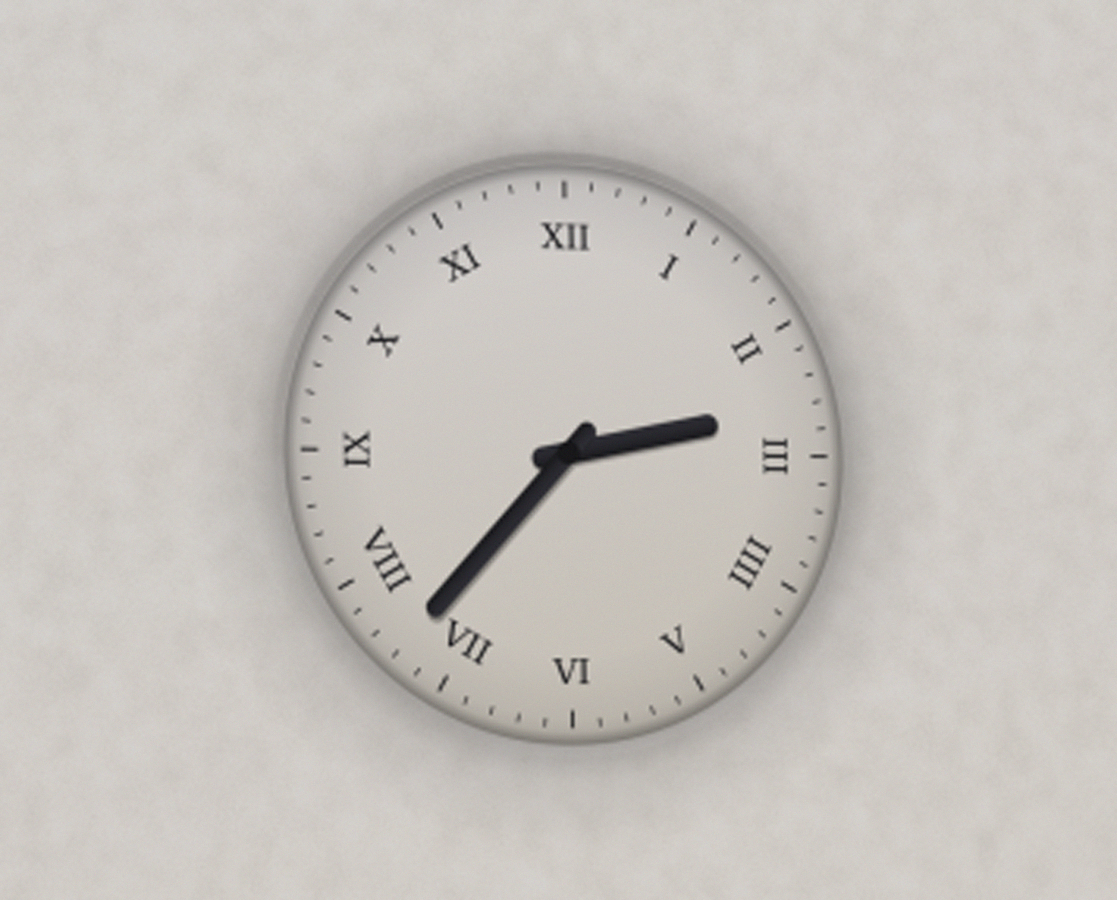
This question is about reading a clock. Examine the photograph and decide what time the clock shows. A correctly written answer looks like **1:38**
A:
**2:37**
